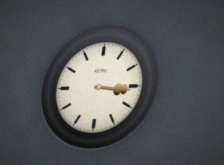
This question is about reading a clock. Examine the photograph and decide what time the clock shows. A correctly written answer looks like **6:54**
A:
**3:16**
